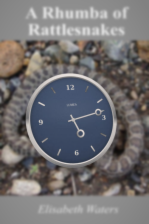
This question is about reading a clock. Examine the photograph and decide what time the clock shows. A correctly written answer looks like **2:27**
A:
**5:13**
